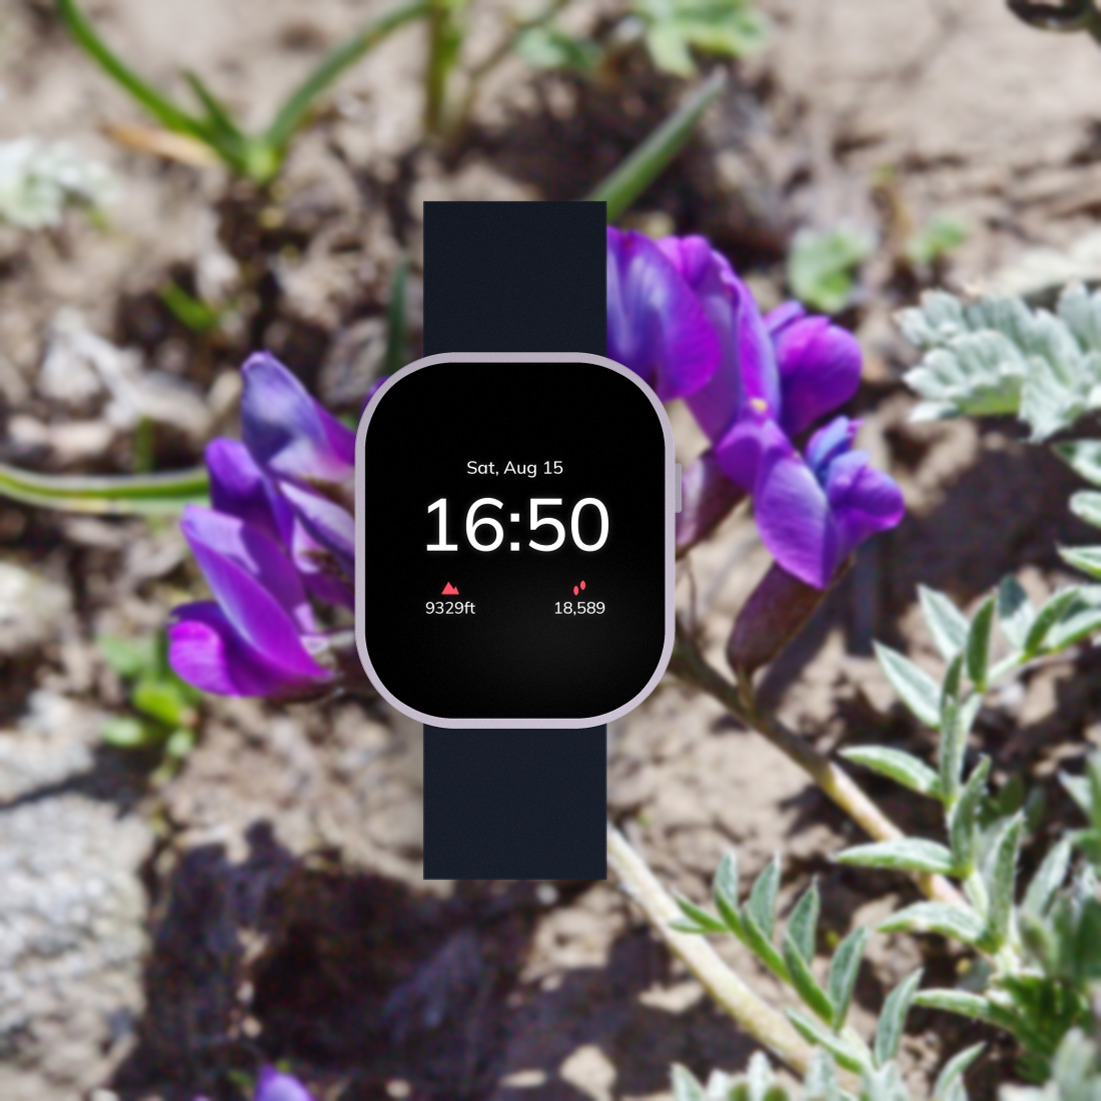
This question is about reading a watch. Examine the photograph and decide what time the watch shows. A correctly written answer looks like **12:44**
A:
**16:50**
